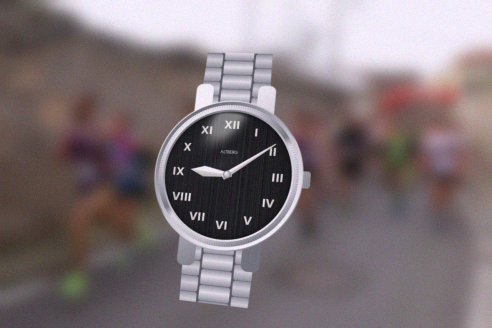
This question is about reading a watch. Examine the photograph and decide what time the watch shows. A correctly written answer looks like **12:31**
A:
**9:09**
